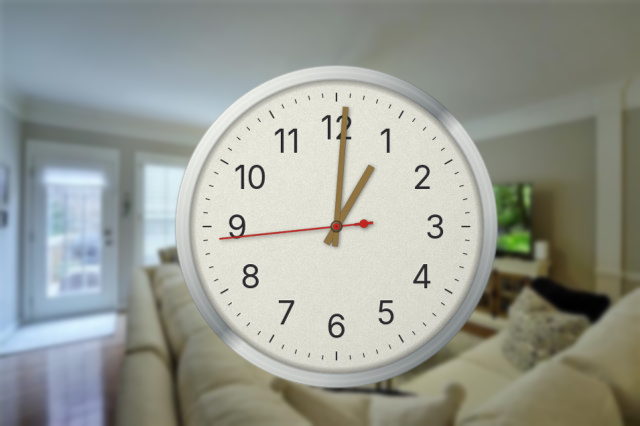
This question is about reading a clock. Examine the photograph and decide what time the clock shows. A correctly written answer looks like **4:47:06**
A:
**1:00:44**
